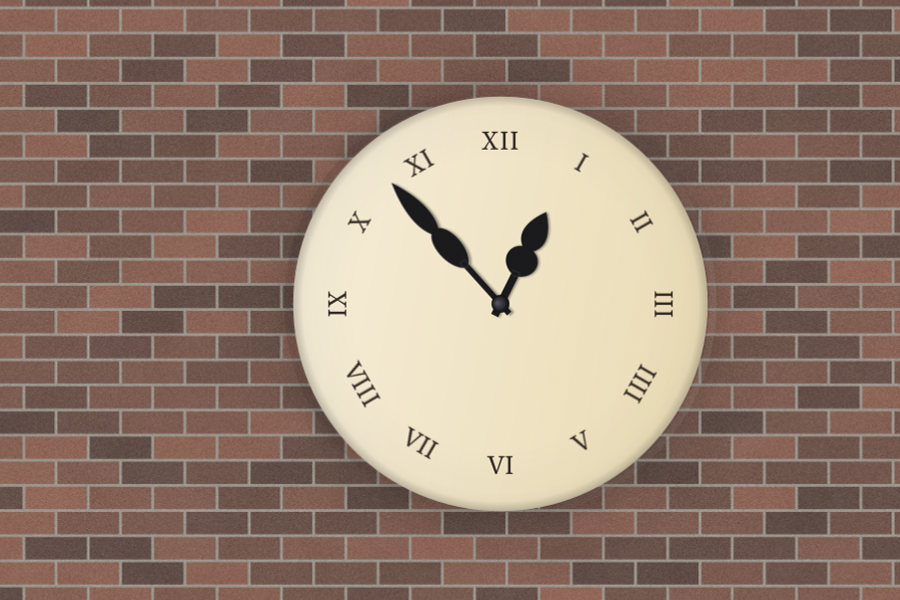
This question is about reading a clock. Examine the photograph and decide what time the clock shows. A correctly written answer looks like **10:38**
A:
**12:53**
